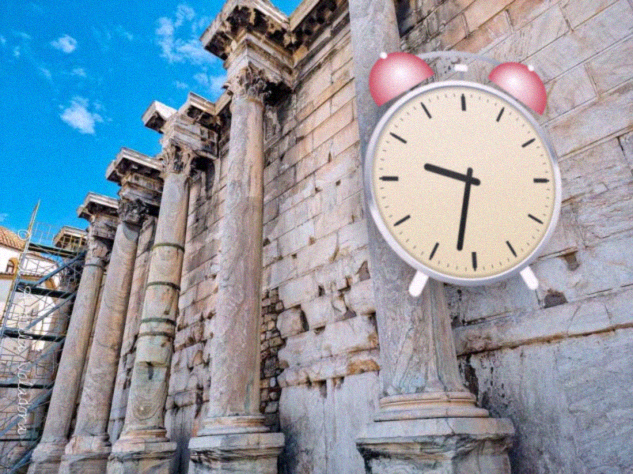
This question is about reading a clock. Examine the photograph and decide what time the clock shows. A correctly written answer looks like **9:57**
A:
**9:32**
